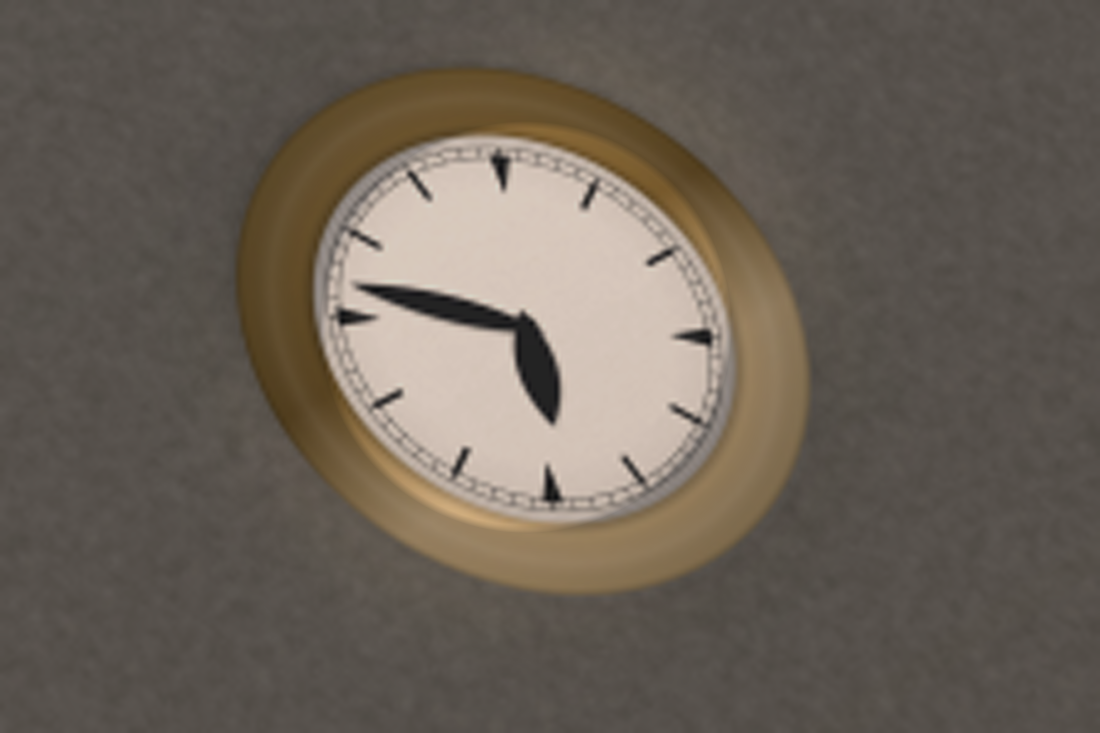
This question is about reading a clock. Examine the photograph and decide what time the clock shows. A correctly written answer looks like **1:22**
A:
**5:47**
